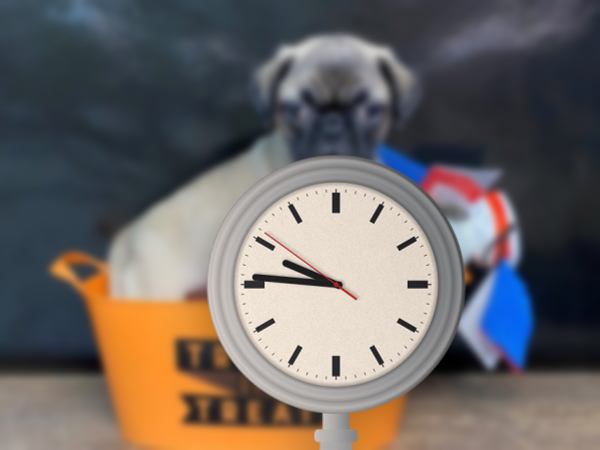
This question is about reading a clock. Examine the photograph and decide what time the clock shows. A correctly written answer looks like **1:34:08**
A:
**9:45:51**
